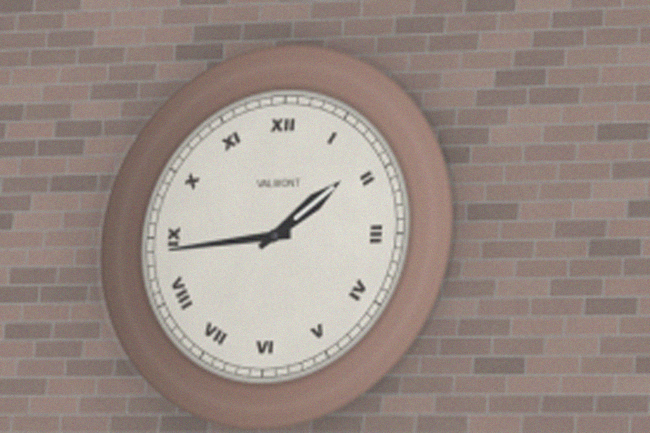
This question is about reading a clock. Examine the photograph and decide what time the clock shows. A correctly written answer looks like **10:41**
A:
**1:44**
